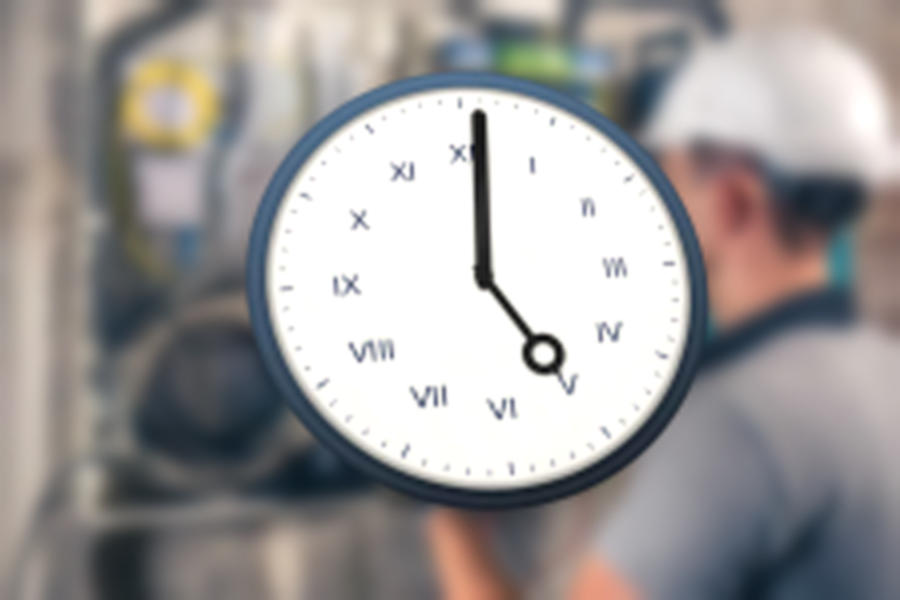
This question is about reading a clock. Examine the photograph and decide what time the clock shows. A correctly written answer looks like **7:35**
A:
**5:01**
